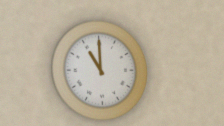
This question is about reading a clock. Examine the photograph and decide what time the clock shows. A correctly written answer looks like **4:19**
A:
**11:00**
